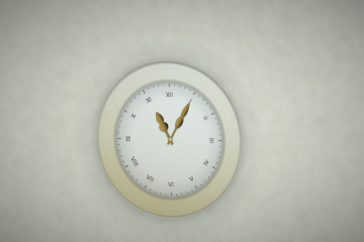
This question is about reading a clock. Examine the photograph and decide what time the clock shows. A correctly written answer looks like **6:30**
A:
**11:05**
